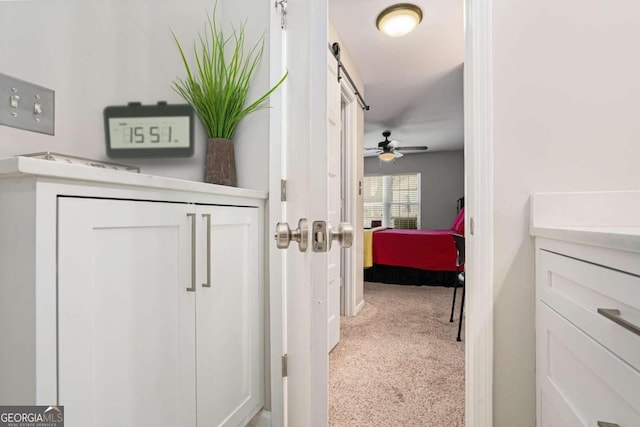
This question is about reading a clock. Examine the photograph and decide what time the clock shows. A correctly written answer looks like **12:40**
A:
**15:51**
